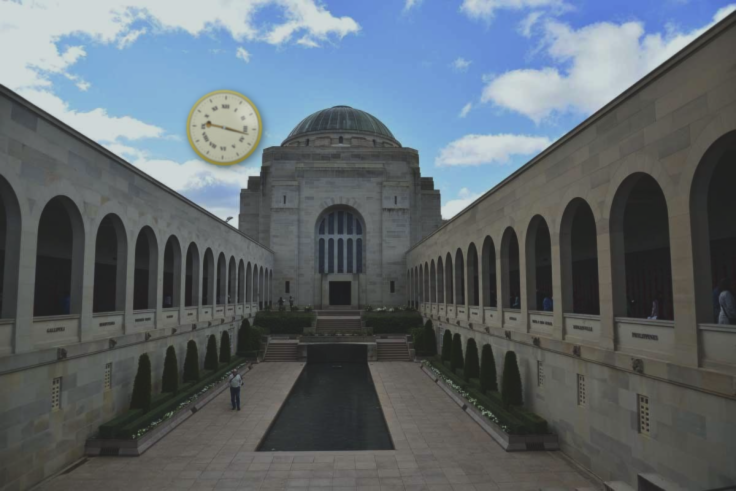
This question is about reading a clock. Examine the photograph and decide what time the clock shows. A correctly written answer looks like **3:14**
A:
**9:17**
